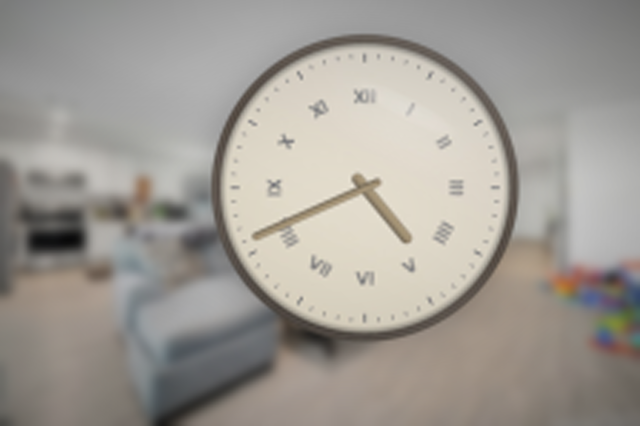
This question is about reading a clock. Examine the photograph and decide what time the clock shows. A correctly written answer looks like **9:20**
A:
**4:41**
